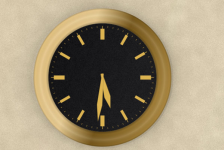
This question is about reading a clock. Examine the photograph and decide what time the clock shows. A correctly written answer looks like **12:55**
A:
**5:31**
